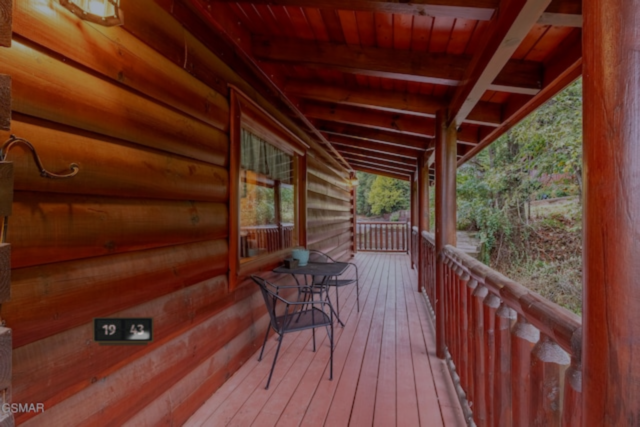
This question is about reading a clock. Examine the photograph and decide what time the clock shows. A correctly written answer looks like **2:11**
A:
**19:43**
